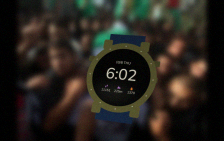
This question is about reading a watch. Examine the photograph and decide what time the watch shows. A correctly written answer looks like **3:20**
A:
**6:02**
